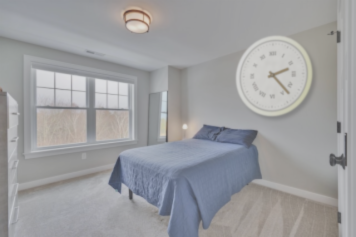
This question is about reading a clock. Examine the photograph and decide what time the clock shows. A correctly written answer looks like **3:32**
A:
**2:23**
